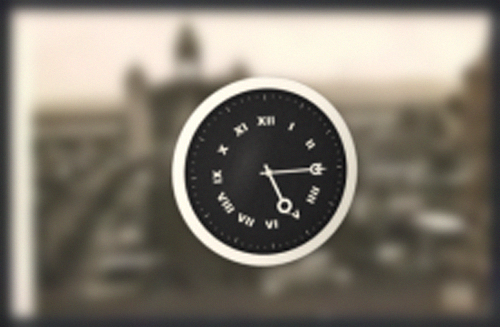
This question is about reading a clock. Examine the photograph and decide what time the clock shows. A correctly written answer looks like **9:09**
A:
**5:15**
